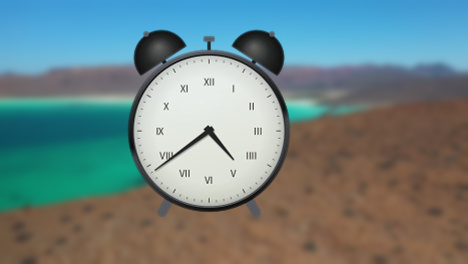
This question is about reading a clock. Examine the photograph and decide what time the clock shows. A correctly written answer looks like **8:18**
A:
**4:39**
